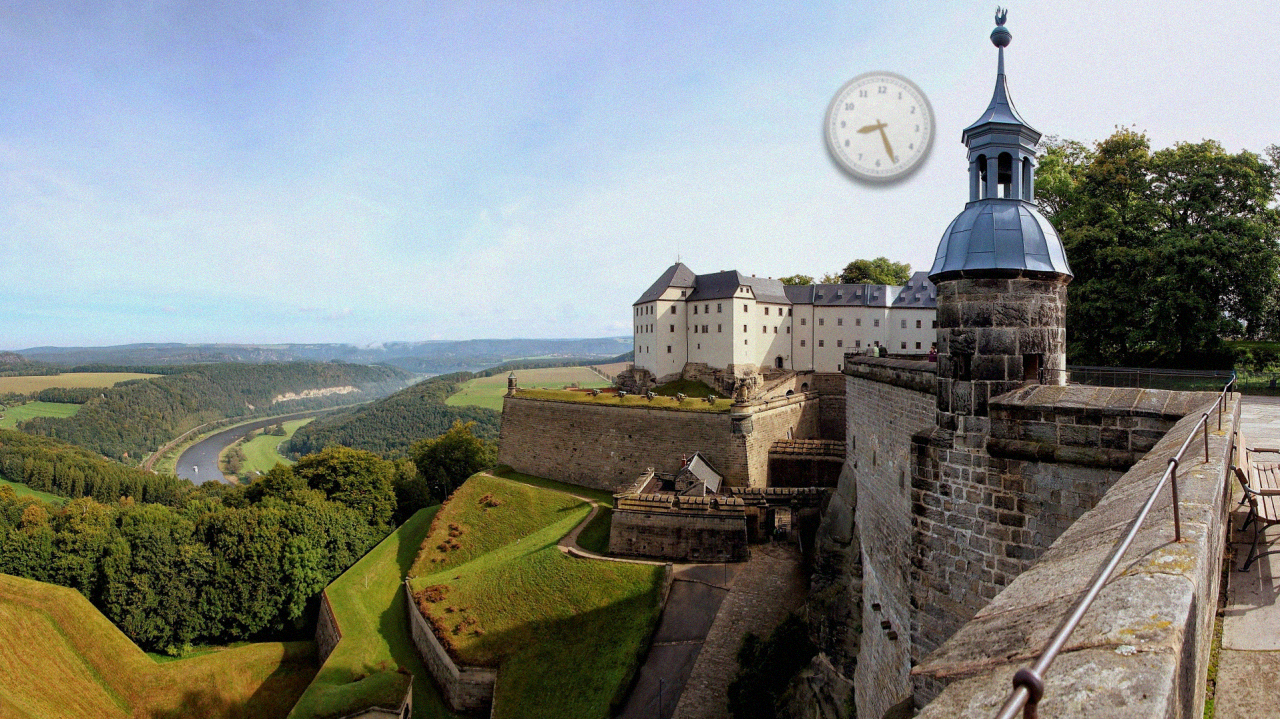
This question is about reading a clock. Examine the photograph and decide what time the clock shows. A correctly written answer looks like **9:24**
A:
**8:26**
